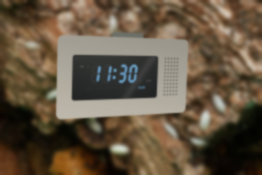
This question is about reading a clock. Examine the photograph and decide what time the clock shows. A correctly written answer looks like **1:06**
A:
**11:30**
